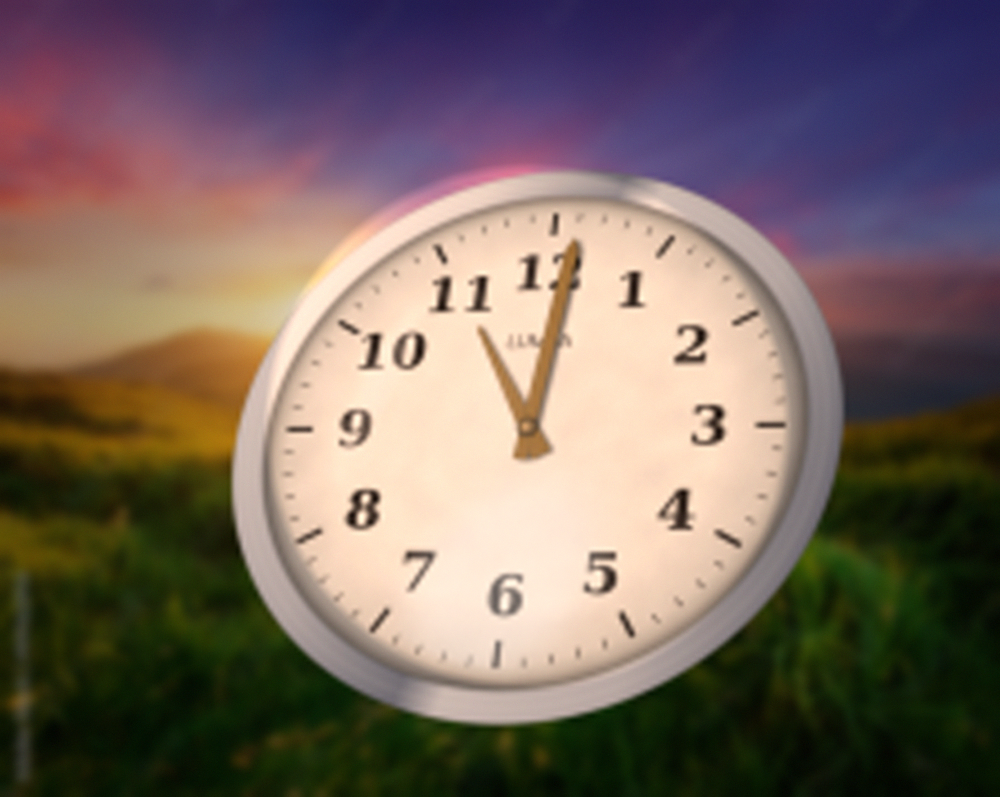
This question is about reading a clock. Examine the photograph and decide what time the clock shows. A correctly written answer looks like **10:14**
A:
**11:01**
